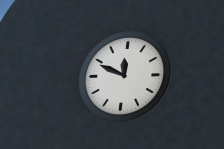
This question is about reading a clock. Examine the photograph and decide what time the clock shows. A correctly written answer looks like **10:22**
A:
**11:49**
